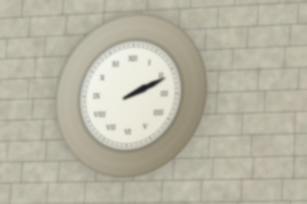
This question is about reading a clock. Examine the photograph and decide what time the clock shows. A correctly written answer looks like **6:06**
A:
**2:11**
